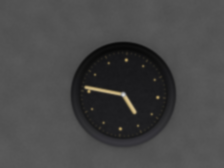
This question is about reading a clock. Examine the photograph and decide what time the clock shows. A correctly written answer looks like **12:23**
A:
**4:46**
